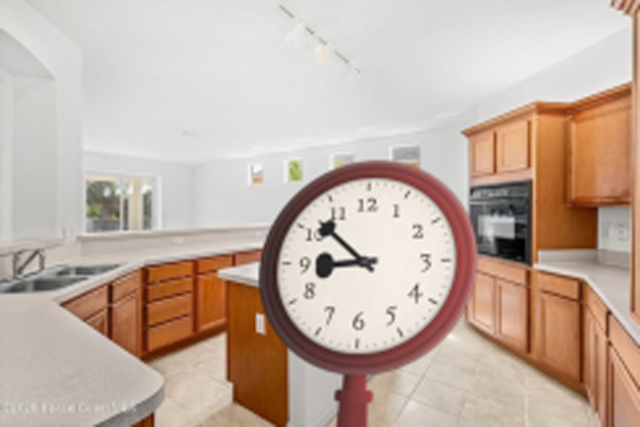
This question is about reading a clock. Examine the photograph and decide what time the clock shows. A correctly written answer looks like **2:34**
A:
**8:52**
